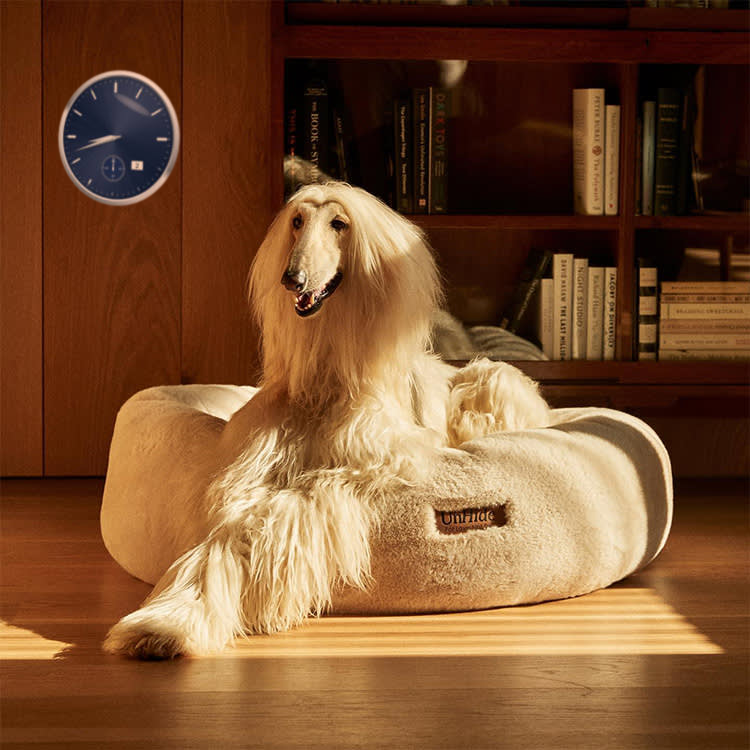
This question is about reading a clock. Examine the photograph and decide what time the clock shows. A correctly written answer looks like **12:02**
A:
**8:42**
